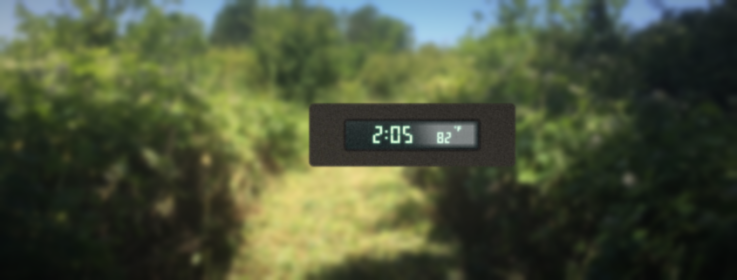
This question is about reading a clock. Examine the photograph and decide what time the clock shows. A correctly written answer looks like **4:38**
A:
**2:05**
